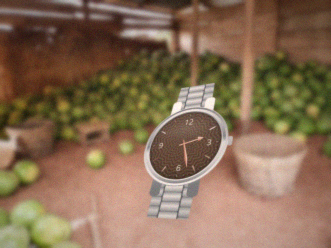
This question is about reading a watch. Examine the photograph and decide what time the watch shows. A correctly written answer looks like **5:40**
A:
**2:27**
